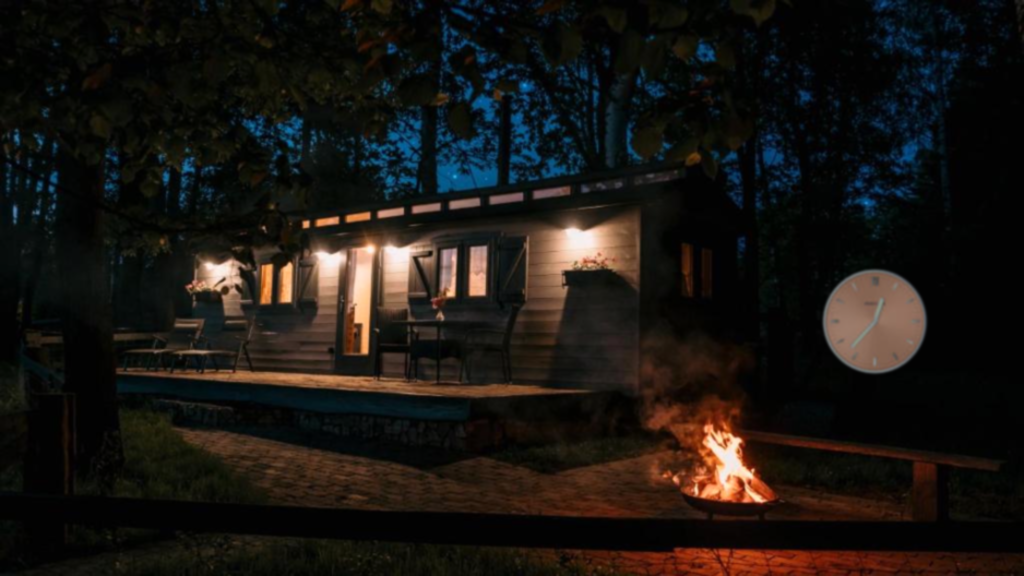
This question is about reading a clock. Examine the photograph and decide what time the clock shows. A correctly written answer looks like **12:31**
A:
**12:37**
